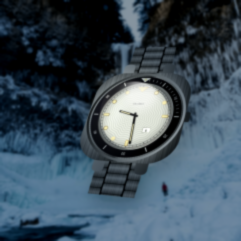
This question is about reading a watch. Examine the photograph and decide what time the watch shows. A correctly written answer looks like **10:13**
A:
**9:29**
